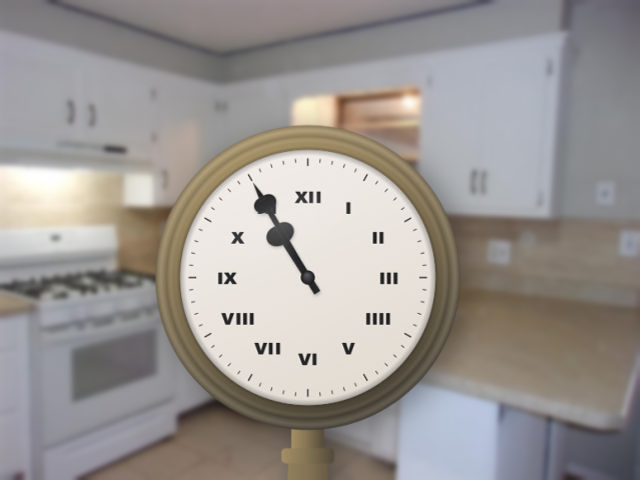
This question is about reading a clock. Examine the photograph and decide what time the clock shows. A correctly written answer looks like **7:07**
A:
**10:55**
